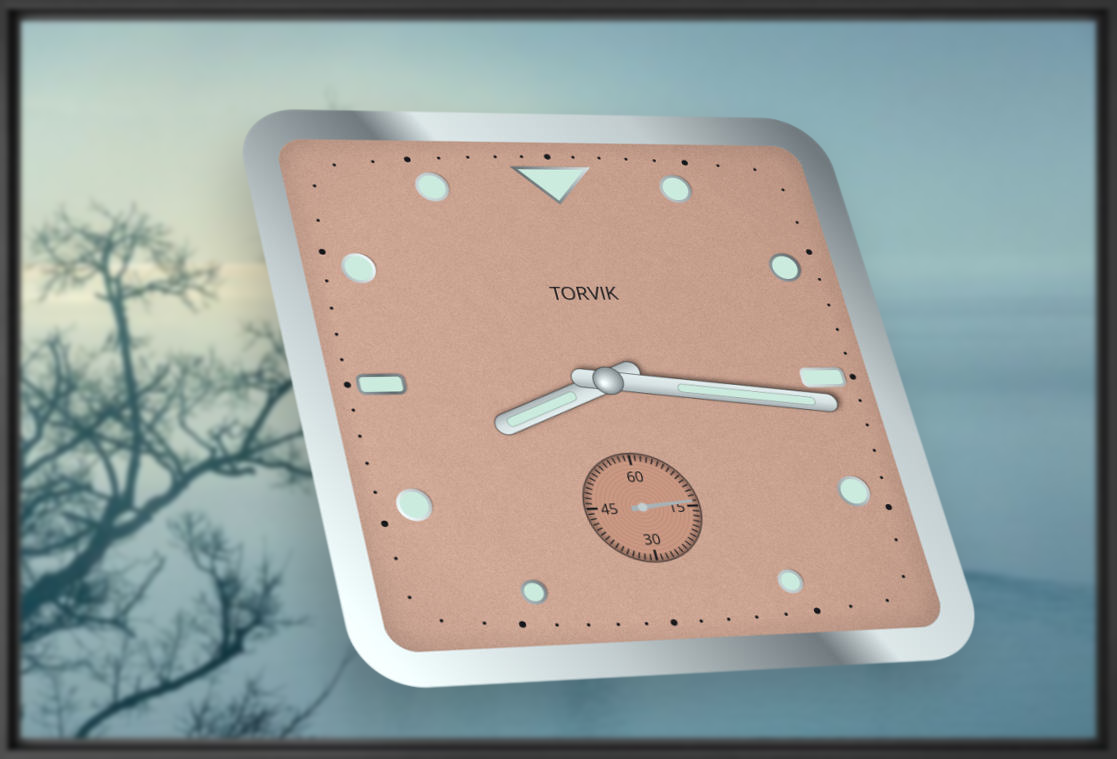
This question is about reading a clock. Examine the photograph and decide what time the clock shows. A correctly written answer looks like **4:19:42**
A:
**8:16:14**
